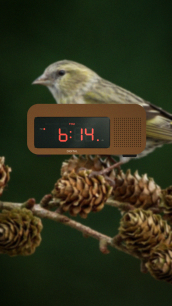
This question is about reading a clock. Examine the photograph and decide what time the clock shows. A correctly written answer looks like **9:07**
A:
**6:14**
